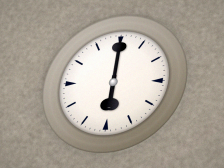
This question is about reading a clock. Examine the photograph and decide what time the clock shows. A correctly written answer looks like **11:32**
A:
**6:00**
